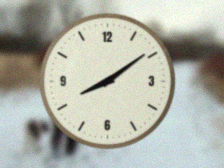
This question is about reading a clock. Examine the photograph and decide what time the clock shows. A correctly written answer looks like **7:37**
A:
**8:09**
